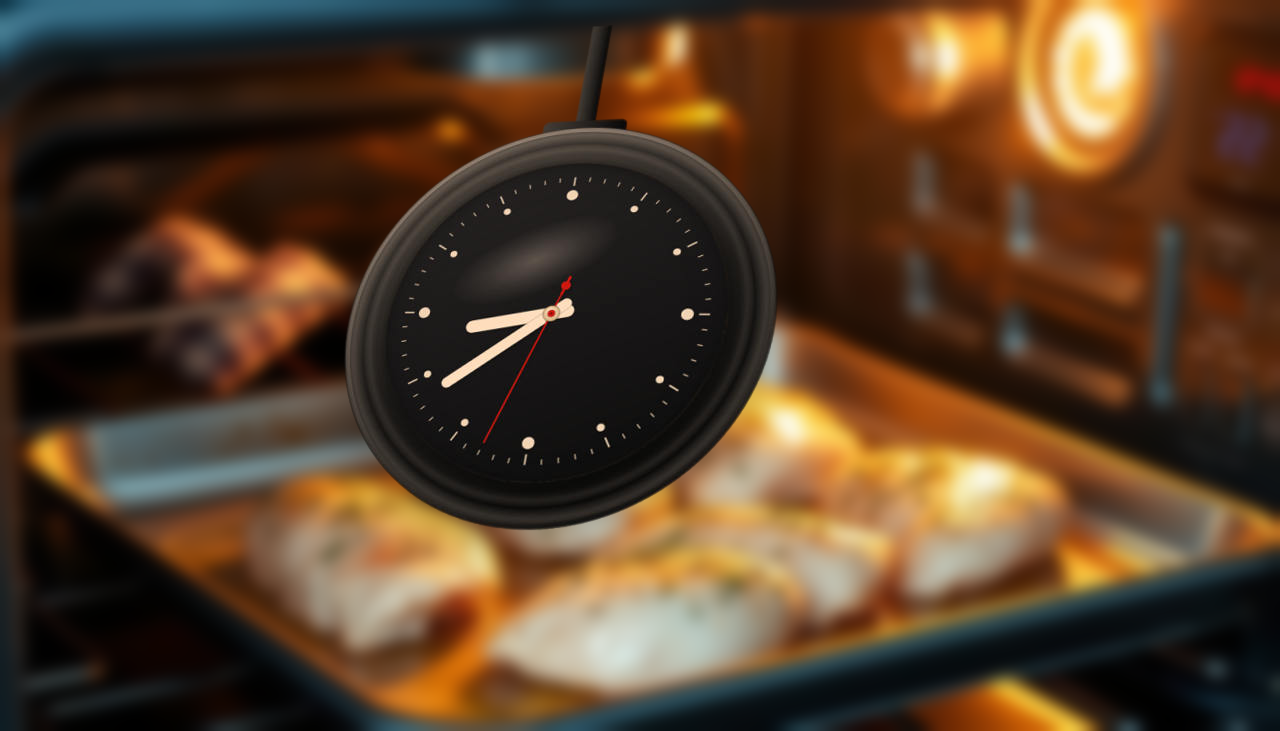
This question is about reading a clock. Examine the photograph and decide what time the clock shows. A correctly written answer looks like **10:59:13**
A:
**8:38:33**
